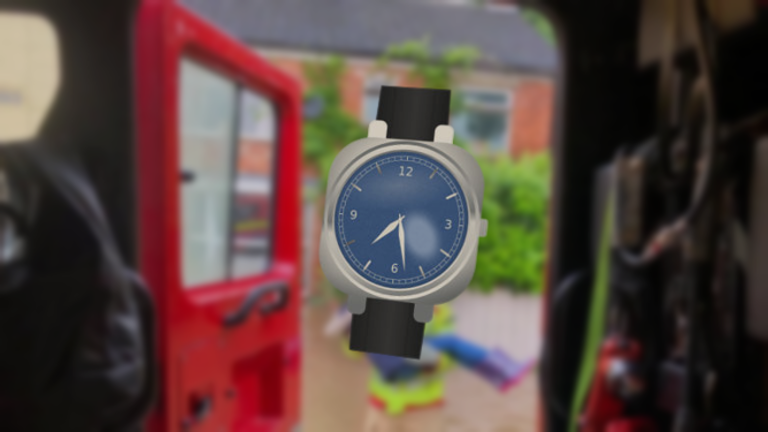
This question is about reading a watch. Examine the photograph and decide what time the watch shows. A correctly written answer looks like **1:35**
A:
**7:28**
